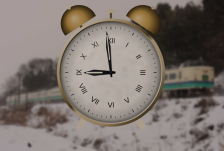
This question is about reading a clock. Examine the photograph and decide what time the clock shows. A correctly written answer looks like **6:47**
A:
**8:59**
